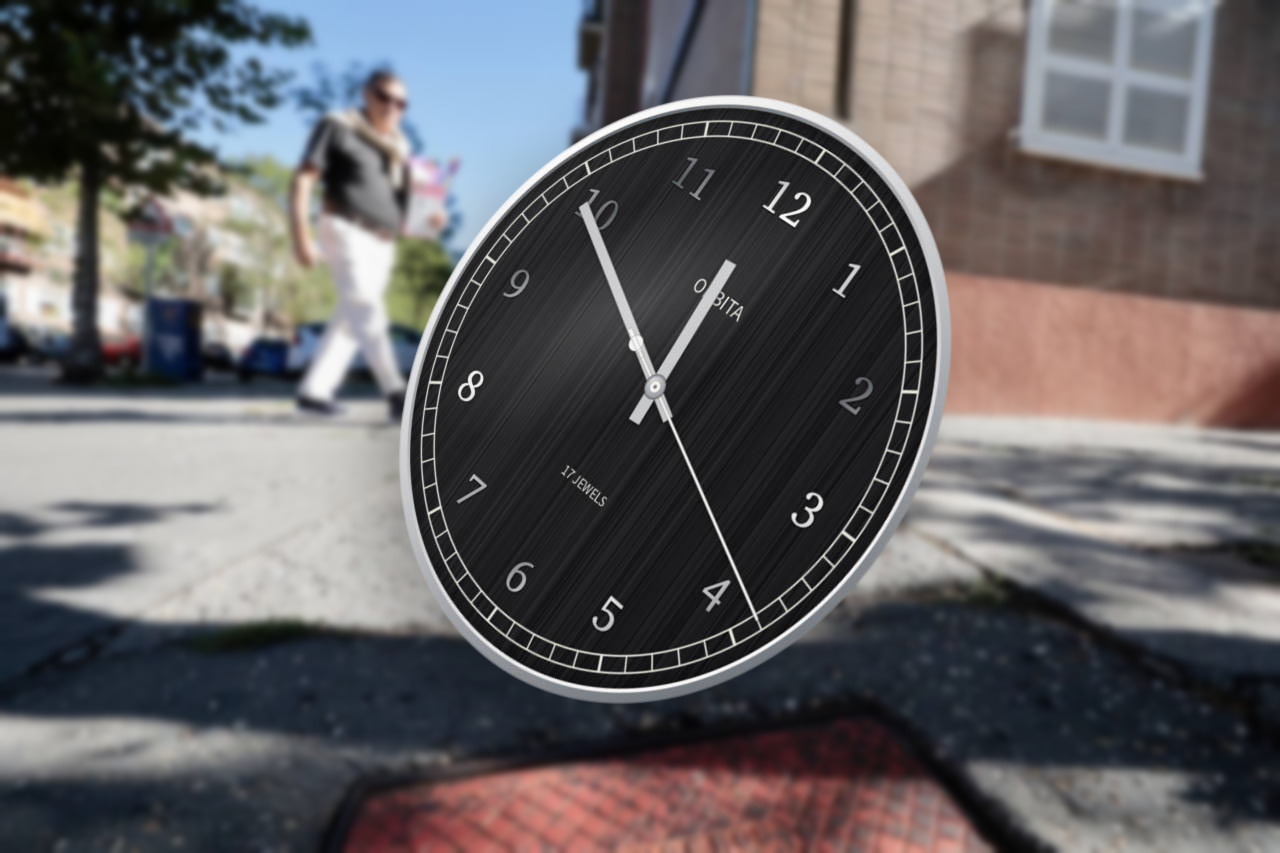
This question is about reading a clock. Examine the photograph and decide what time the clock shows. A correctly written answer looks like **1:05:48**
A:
**11:49:19**
